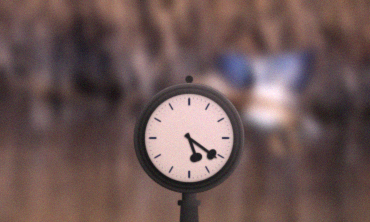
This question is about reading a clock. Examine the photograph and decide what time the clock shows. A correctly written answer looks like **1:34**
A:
**5:21**
